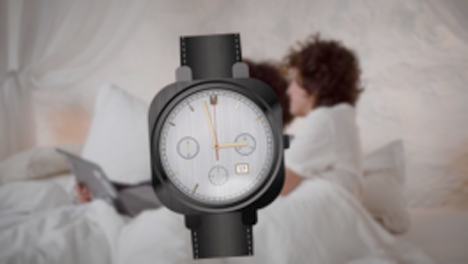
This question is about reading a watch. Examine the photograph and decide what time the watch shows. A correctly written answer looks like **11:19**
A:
**2:58**
